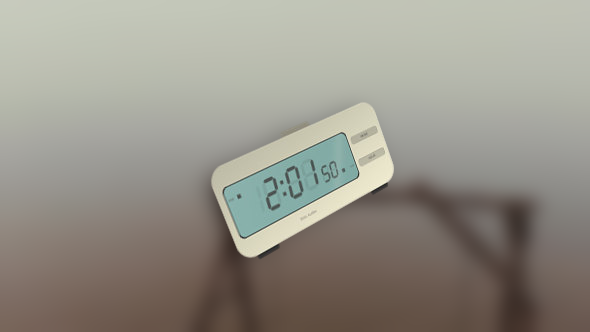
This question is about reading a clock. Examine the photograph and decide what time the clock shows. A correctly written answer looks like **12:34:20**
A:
**2:01:50**
